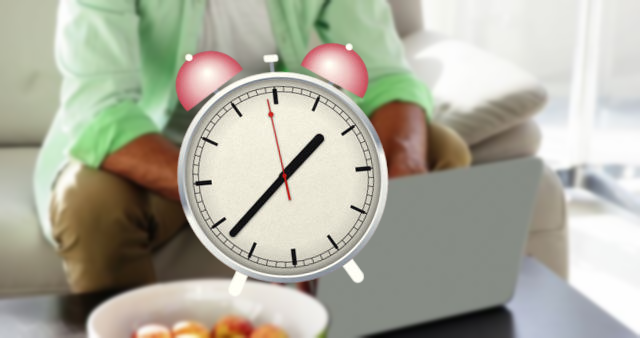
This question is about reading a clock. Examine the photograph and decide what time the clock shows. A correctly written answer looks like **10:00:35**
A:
**1:37:59**
